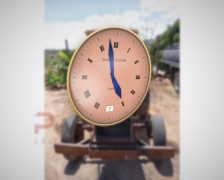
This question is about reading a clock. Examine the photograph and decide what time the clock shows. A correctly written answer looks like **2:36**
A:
**4:58**
